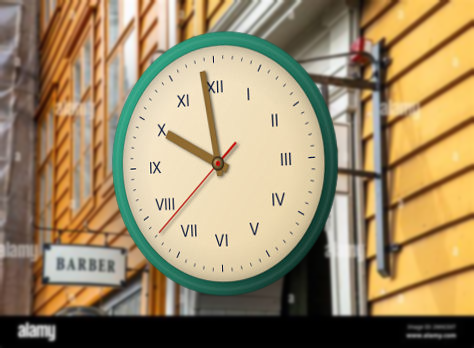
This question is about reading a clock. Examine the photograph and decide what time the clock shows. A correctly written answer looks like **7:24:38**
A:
**9:58:38**
